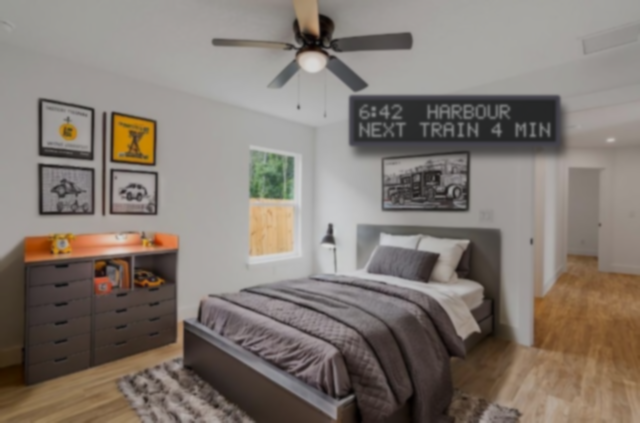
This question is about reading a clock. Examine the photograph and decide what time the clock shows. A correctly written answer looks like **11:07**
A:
**6:42**
